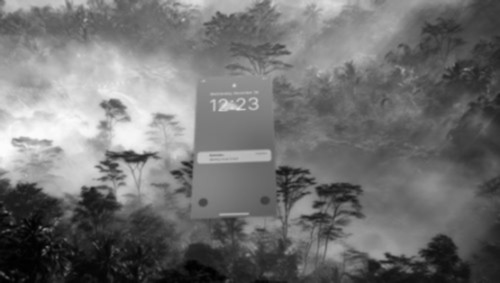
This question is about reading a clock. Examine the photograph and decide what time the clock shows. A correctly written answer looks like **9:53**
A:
**12:23**
